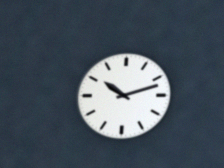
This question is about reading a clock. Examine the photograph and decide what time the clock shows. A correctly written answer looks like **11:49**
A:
**10:12**
